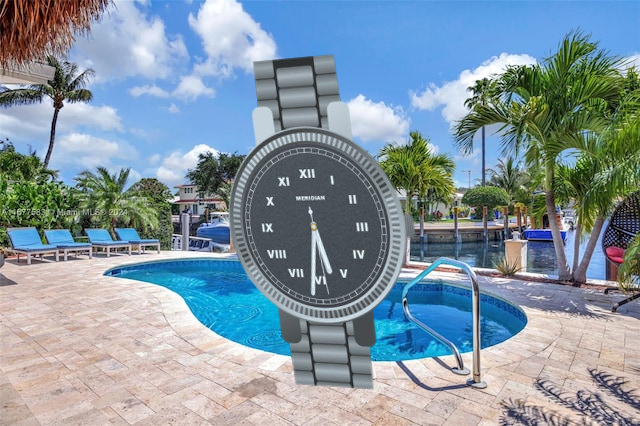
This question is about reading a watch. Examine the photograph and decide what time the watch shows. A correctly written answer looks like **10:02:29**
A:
**5:31:29**
